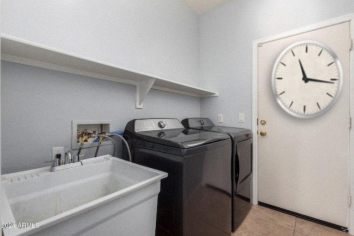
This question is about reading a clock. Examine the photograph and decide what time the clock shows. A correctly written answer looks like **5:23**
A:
**11:16**
